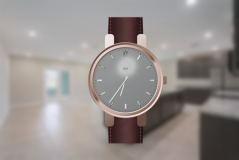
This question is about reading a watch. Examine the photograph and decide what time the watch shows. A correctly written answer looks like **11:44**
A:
**6:36**
